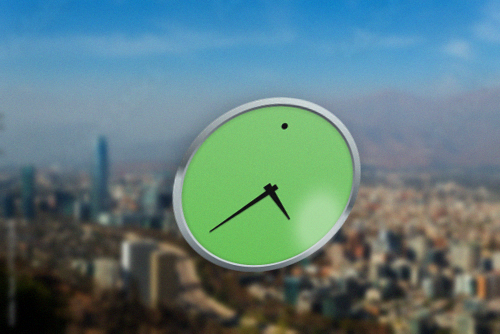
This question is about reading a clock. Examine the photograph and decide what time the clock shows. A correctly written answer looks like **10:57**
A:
**4:38**
